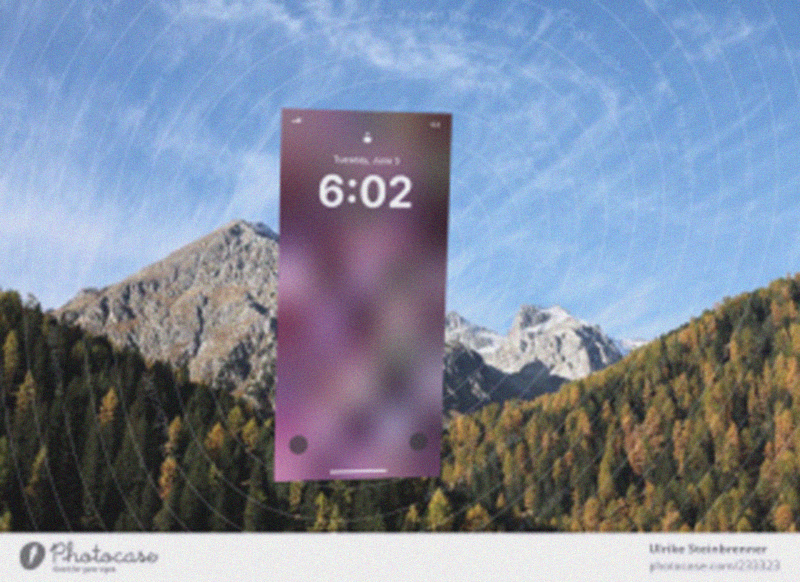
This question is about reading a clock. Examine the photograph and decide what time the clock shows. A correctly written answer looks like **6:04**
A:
**6:02**
